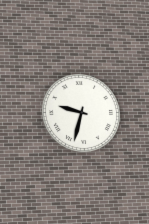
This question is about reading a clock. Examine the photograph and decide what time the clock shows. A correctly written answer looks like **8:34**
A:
**9:33**
